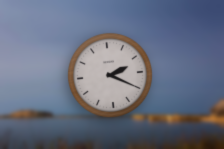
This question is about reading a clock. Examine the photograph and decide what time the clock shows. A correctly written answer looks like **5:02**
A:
**2:20**
